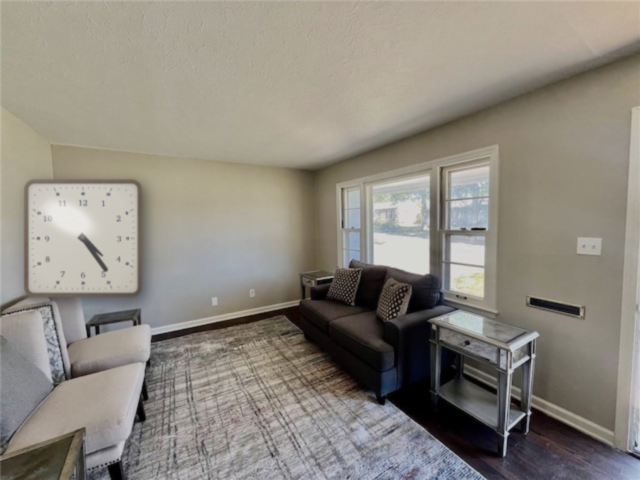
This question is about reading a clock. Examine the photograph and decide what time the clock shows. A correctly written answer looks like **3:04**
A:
**4:24**
